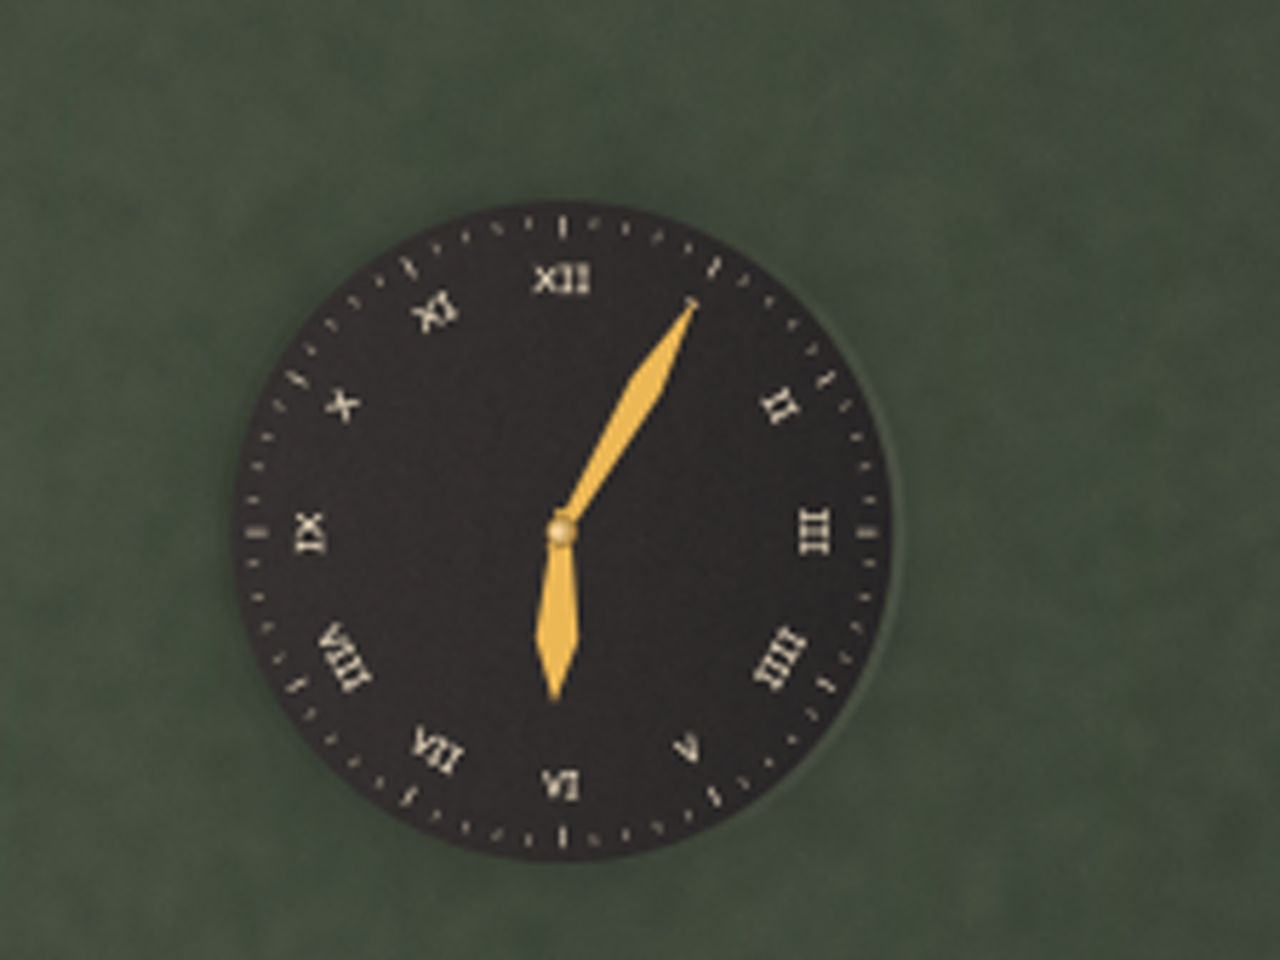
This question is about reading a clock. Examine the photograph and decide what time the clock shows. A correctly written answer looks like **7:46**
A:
**6:05**
